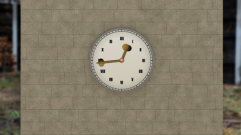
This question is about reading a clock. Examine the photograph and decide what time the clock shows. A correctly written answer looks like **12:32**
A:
**12:44**
